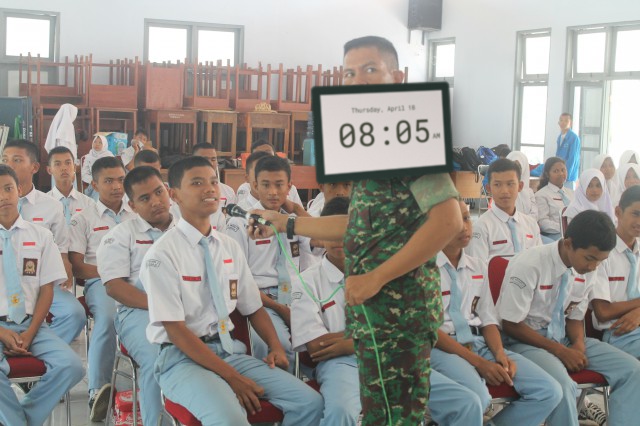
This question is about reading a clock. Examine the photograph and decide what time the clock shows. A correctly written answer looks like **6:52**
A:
**8:05**
